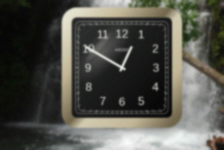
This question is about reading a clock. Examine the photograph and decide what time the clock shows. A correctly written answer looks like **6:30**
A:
**12:50**
